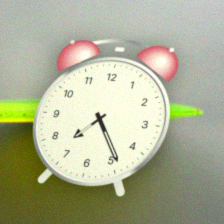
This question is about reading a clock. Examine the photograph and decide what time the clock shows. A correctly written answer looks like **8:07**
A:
**7:24**
